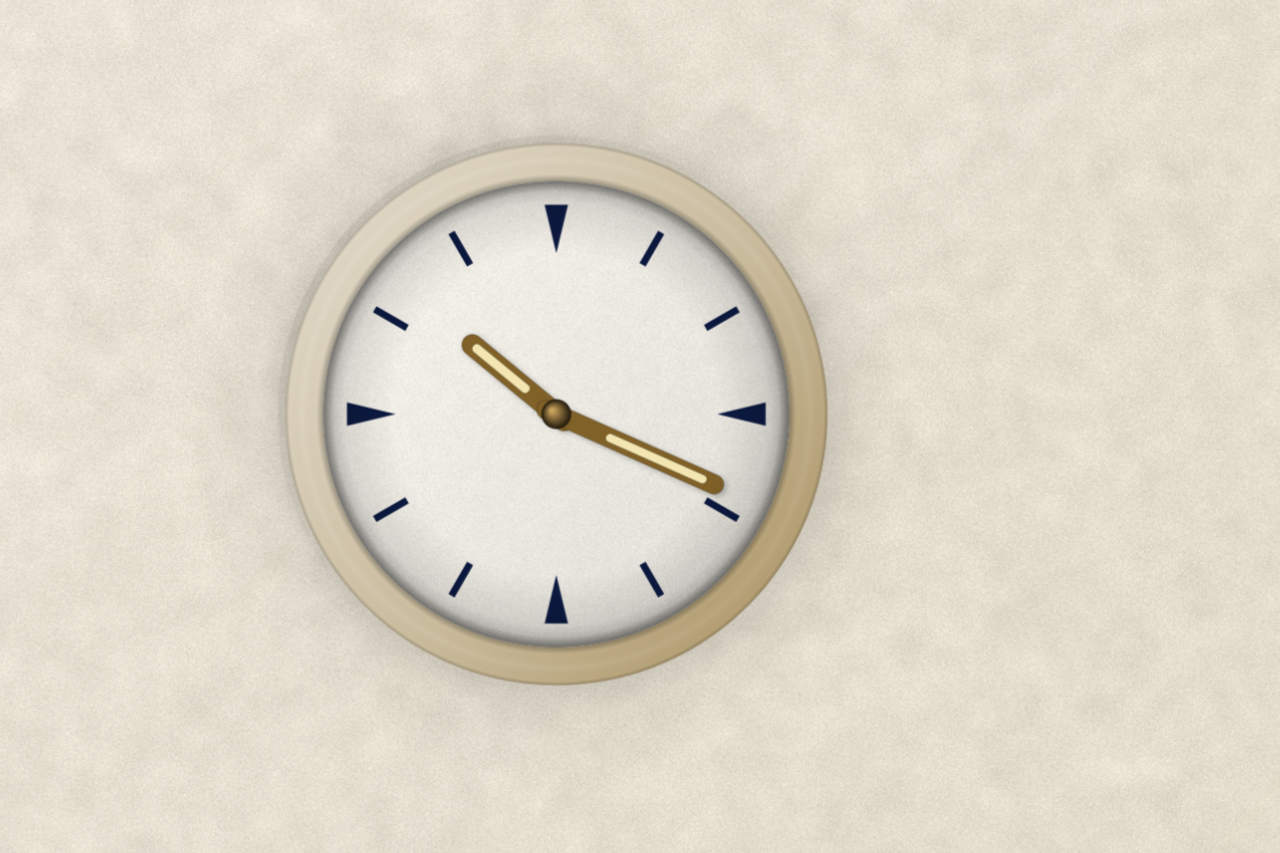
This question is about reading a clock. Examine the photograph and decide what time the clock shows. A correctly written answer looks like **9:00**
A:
**10:19**
